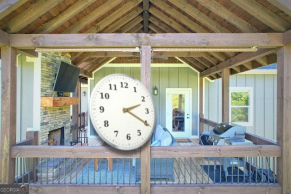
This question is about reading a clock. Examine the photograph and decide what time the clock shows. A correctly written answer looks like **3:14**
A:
**2:20**
